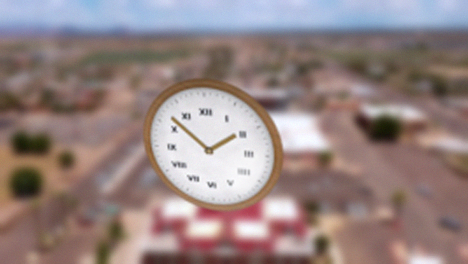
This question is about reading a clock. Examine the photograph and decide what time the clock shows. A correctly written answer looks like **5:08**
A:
**1:52**
